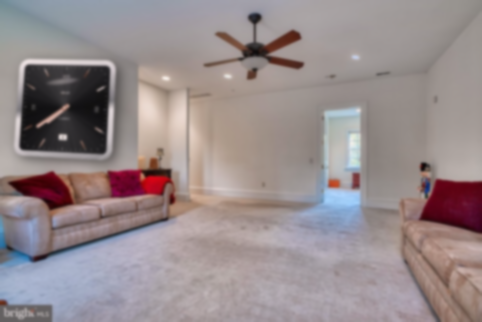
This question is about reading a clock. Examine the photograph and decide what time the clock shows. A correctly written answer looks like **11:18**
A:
**7:39**
